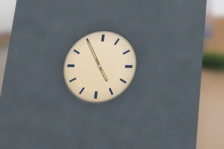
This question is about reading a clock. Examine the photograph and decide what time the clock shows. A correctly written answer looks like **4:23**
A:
**4:55**
